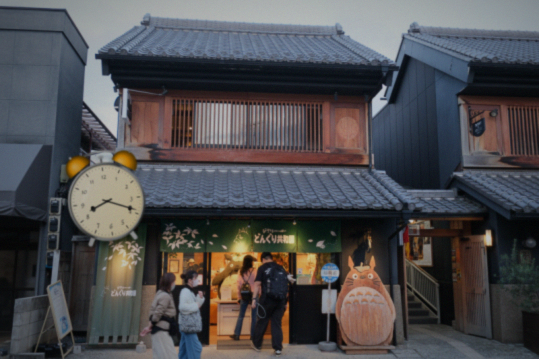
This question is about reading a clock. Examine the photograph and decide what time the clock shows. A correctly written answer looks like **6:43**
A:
**8:19**
